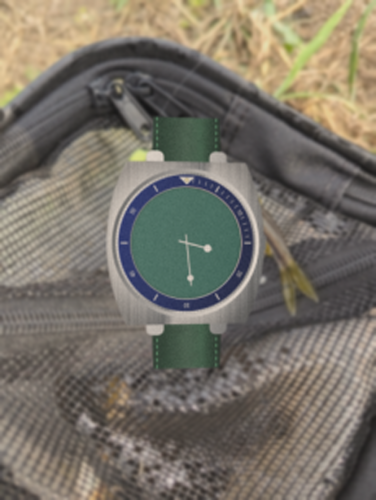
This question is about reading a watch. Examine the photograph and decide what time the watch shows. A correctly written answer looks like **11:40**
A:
**3:29**
